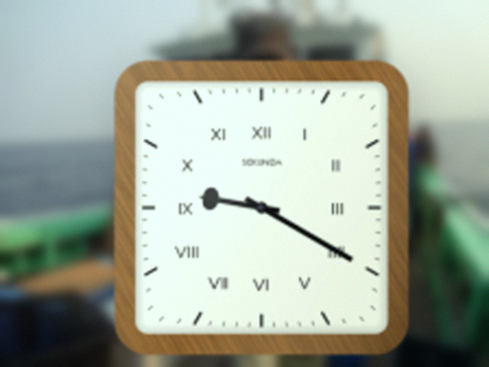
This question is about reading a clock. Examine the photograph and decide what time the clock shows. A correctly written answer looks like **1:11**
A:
**9:20**
